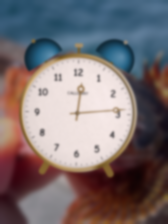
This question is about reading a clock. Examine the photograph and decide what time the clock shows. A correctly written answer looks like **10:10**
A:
**12:14**
